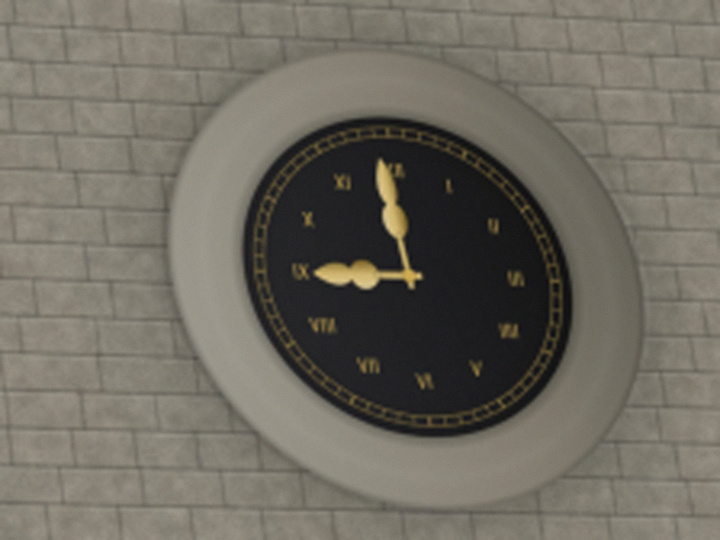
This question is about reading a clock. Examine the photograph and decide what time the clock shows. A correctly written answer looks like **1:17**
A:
**8:59**
